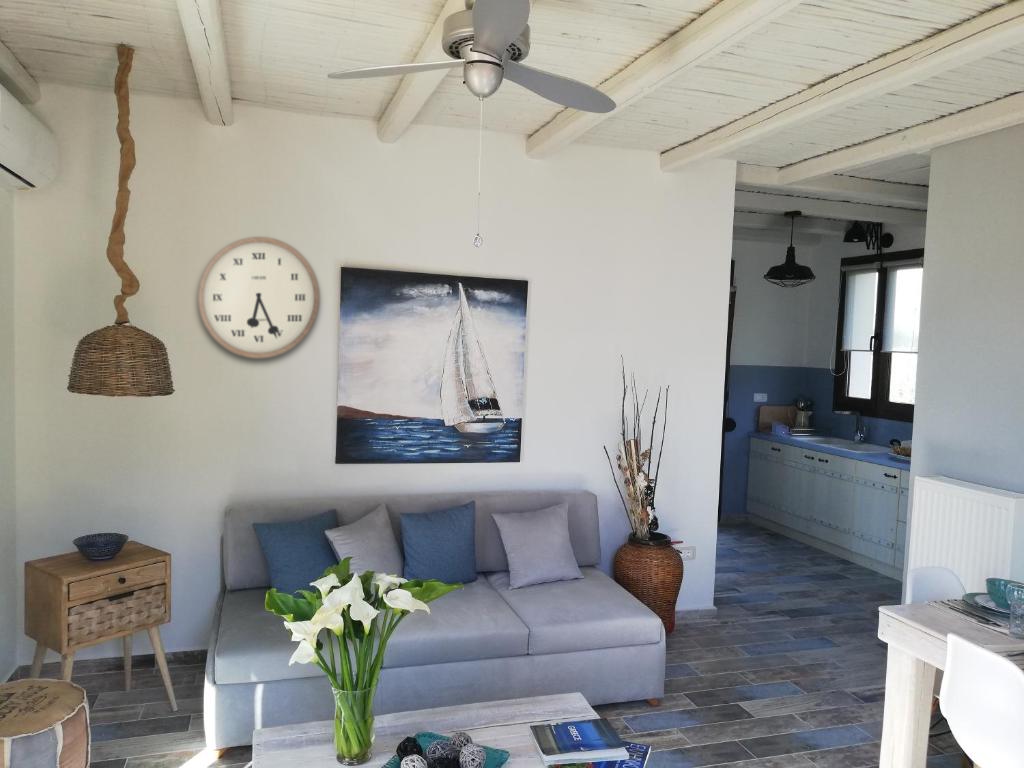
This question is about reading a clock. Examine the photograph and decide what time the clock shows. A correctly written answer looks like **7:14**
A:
**6:26**
